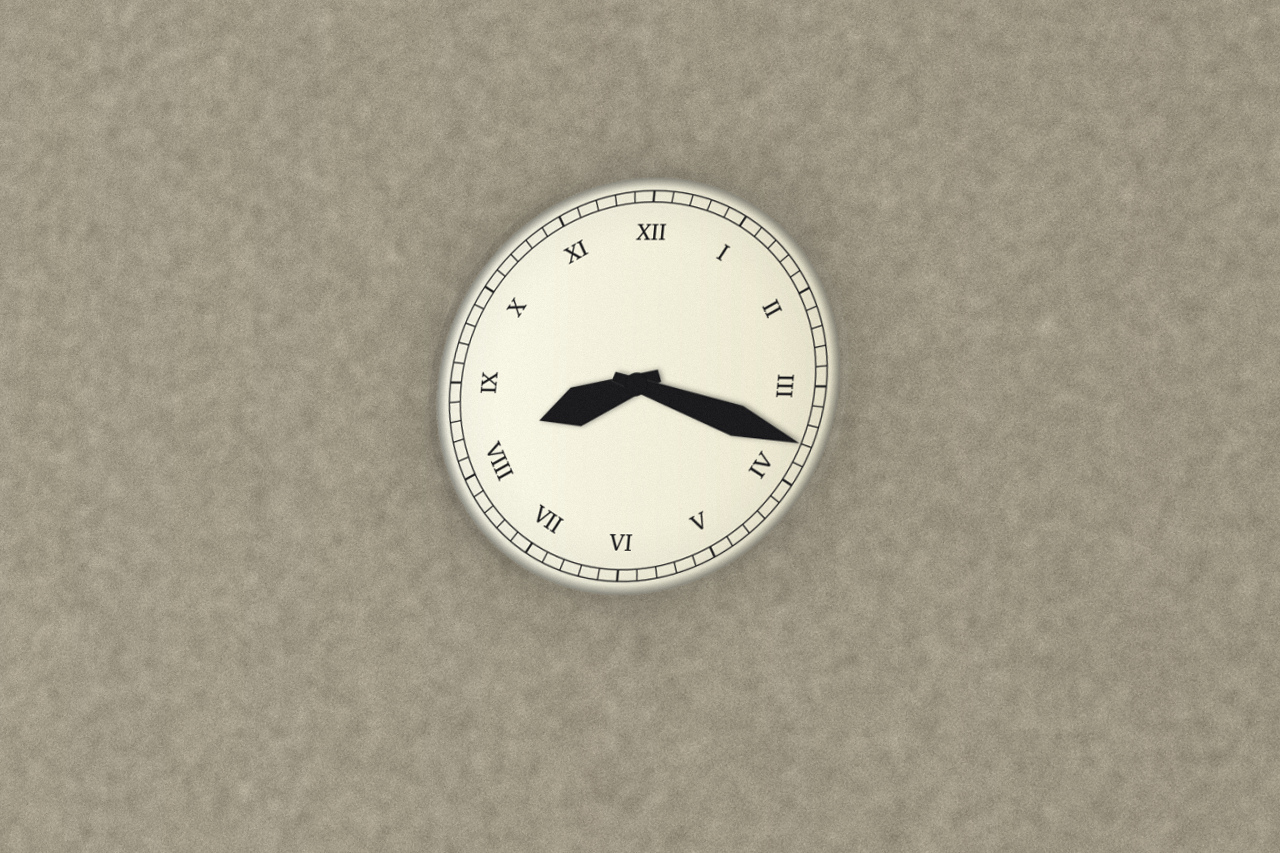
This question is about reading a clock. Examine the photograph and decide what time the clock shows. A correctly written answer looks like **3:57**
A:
**8:18**
